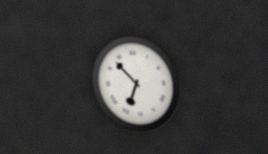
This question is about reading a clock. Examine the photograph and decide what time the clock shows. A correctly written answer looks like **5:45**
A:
**6:53**
